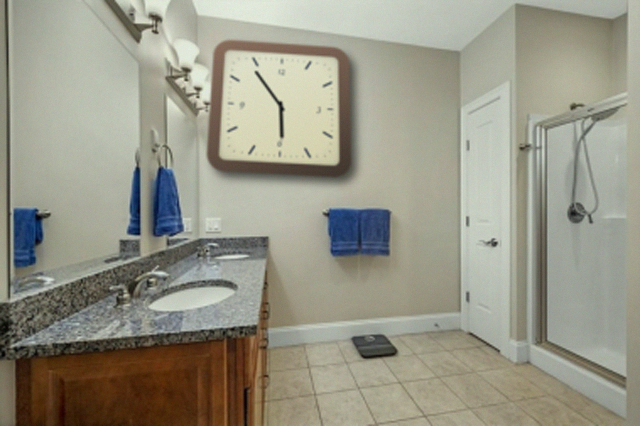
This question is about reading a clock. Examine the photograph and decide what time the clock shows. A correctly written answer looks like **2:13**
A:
**5:54**
